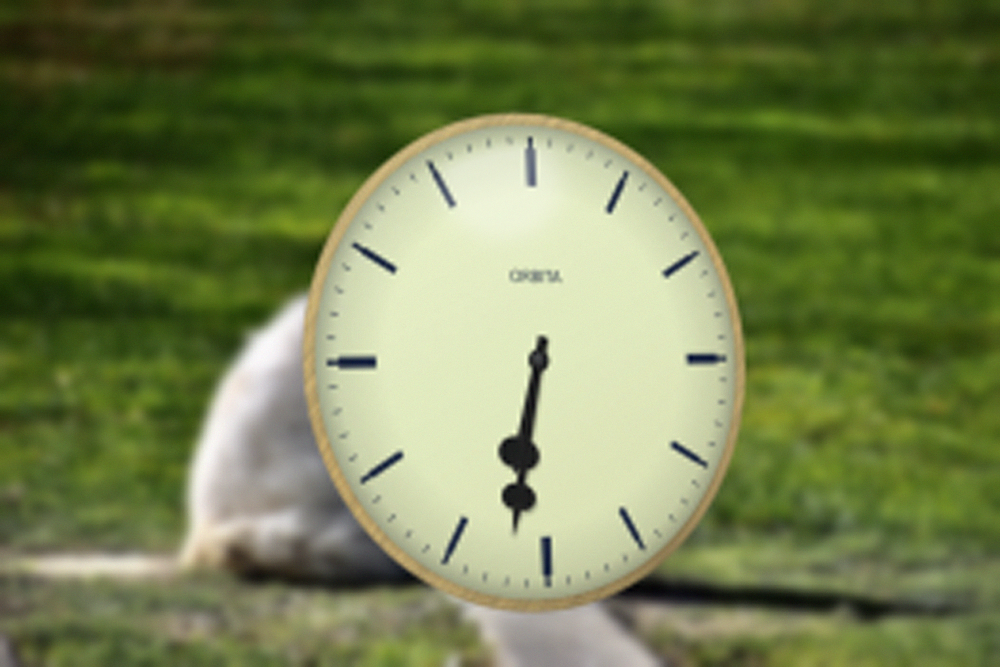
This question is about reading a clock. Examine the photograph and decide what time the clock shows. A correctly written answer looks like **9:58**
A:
**6:32**
